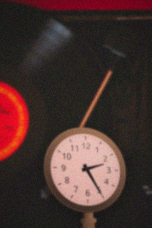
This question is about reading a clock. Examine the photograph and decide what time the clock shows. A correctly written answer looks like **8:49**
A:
**2:25**
